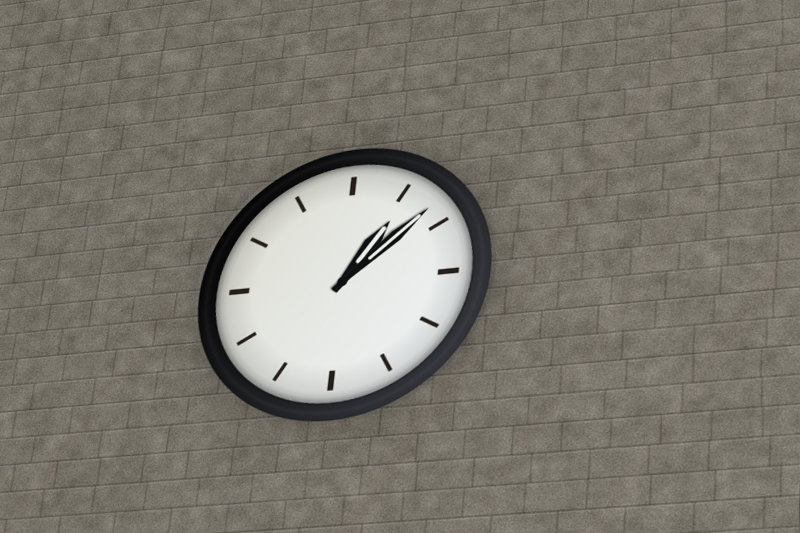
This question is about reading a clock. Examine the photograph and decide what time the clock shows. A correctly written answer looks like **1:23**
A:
**1:08**
